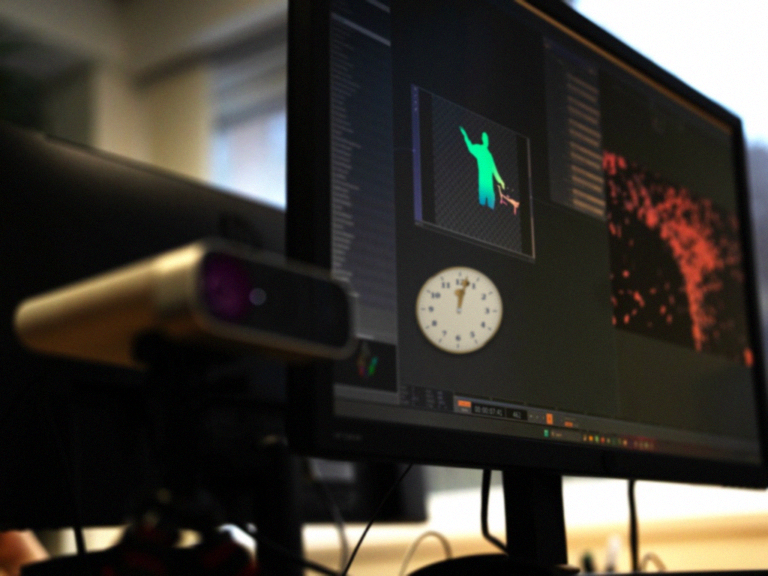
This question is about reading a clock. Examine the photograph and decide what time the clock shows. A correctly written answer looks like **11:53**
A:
**12:02**
